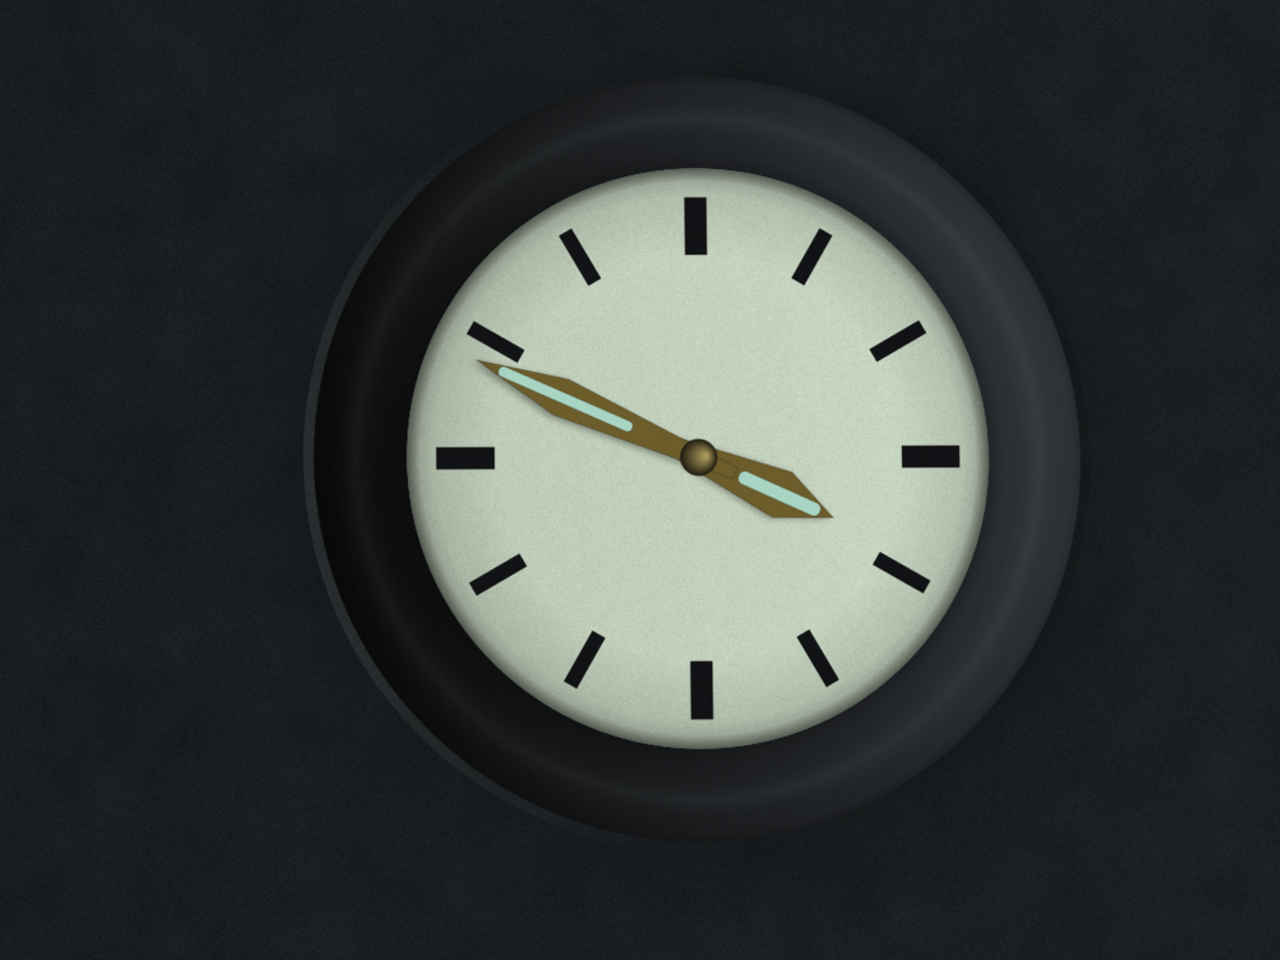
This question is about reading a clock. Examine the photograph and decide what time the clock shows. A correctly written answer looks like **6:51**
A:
**3:49**
